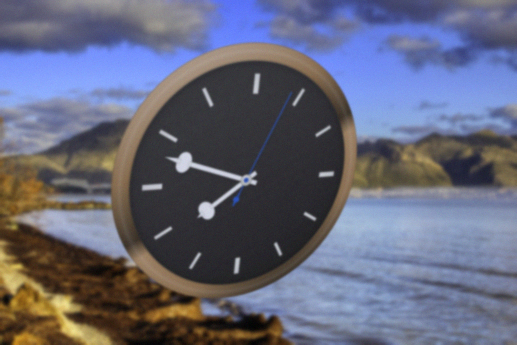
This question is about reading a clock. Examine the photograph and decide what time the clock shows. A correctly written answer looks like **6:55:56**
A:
**7:48:04**
